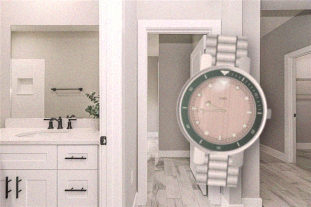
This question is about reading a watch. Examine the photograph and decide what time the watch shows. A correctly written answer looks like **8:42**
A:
**9:44**
